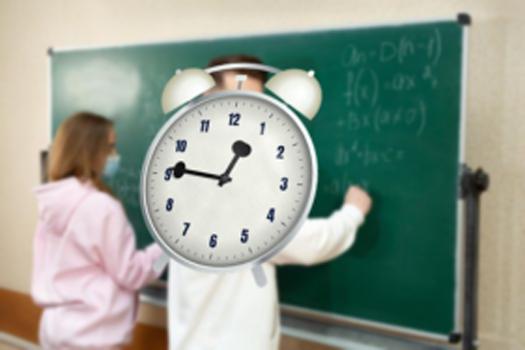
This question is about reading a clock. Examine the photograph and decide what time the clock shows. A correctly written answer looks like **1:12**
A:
**12:46**
